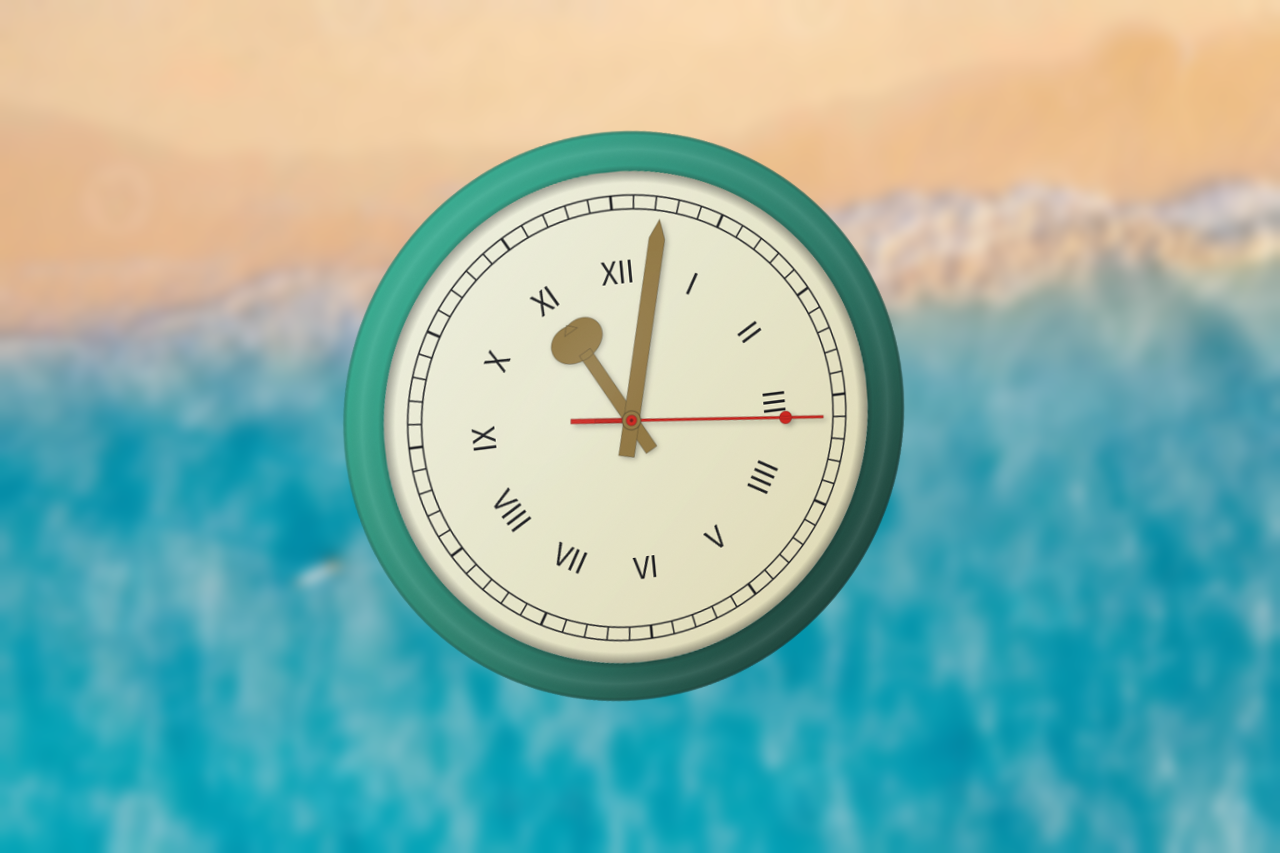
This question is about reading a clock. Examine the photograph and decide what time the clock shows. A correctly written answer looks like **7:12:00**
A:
**11:02:16**
